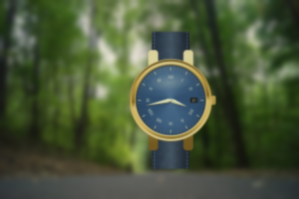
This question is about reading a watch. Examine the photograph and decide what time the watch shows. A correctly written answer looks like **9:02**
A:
**3:43**
